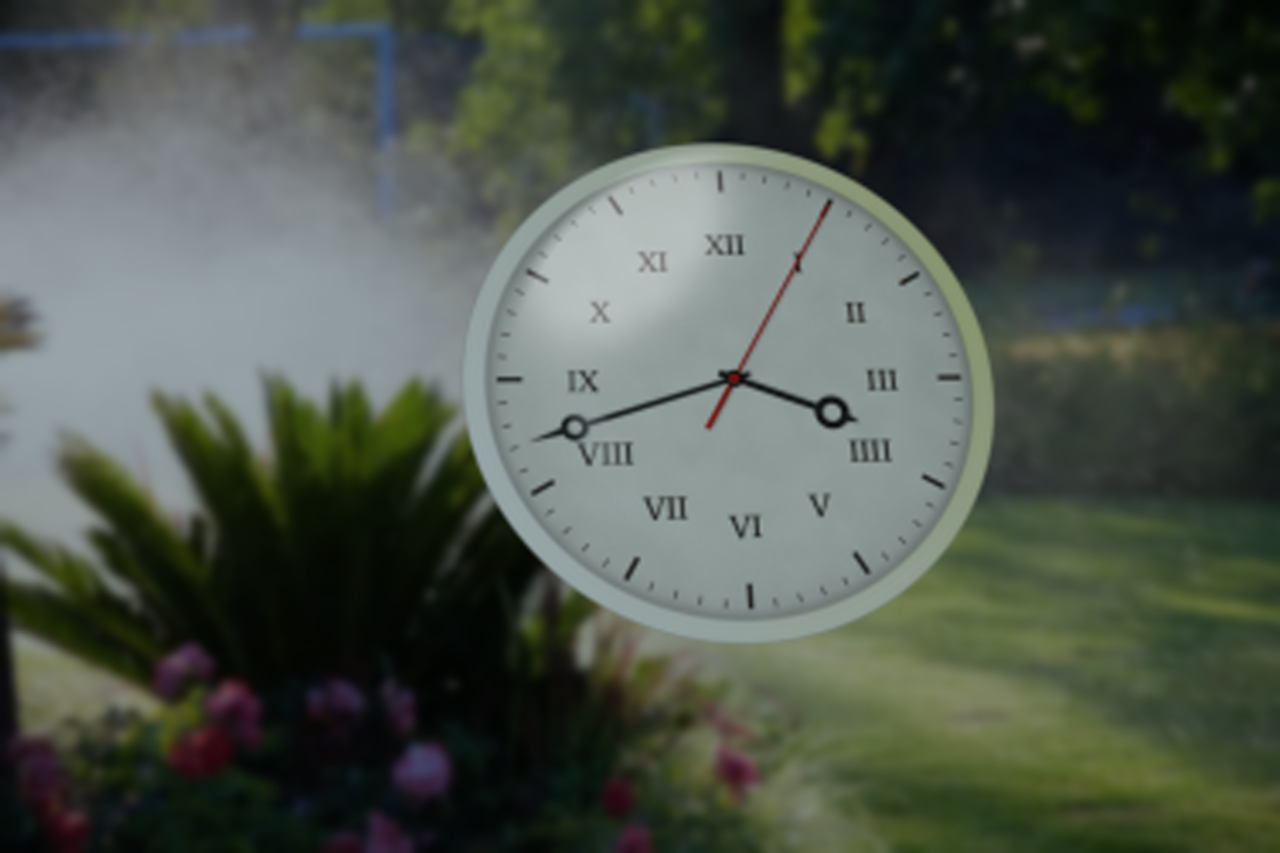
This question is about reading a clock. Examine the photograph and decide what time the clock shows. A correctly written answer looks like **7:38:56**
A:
**3:42:05**
